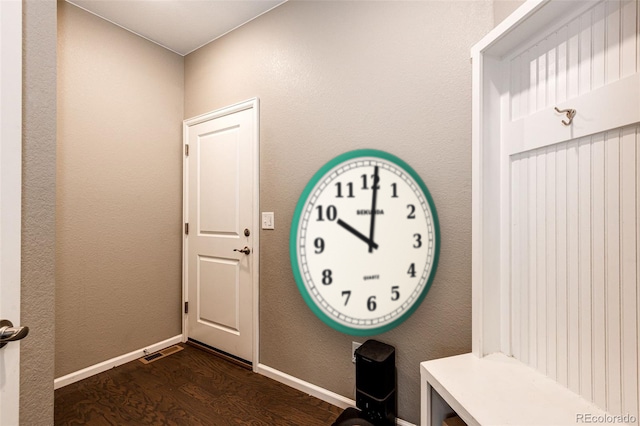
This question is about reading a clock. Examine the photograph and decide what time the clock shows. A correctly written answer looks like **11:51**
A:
**10:01**
